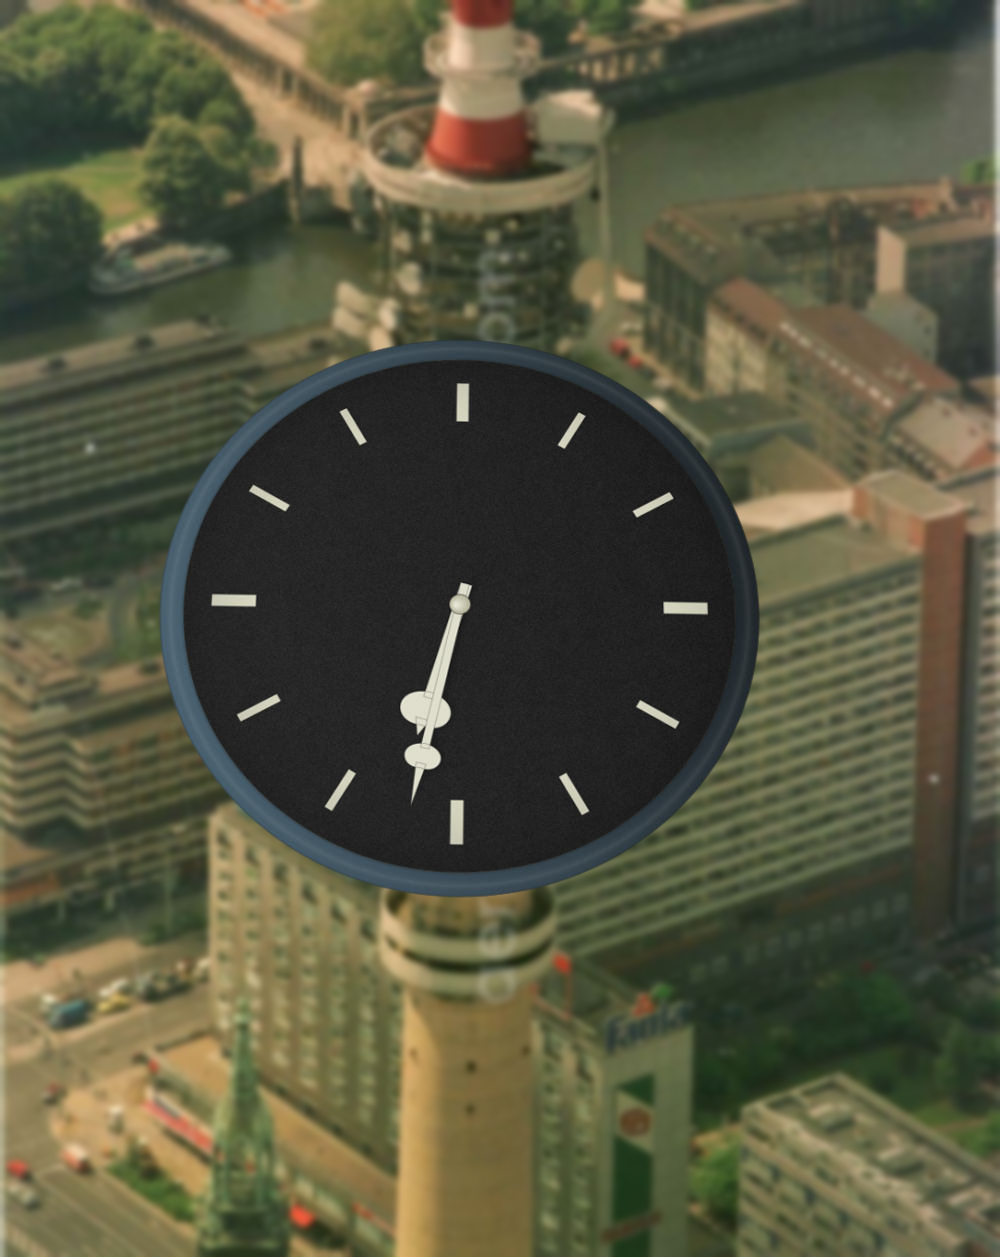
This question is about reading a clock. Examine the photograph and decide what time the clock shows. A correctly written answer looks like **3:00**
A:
**6:32**
